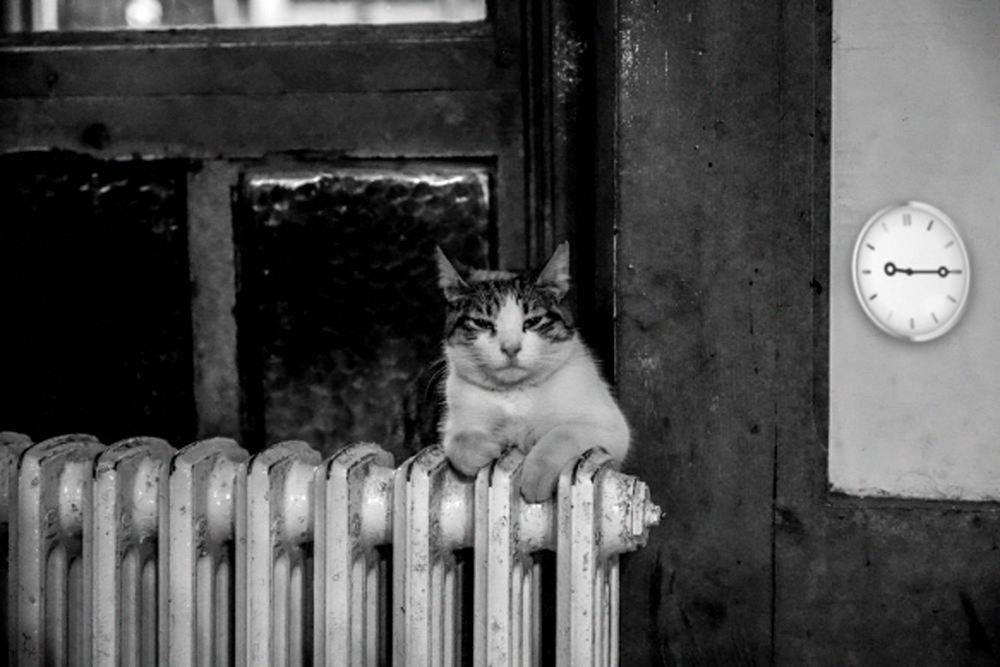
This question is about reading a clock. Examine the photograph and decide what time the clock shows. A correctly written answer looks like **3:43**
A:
**9:15**
